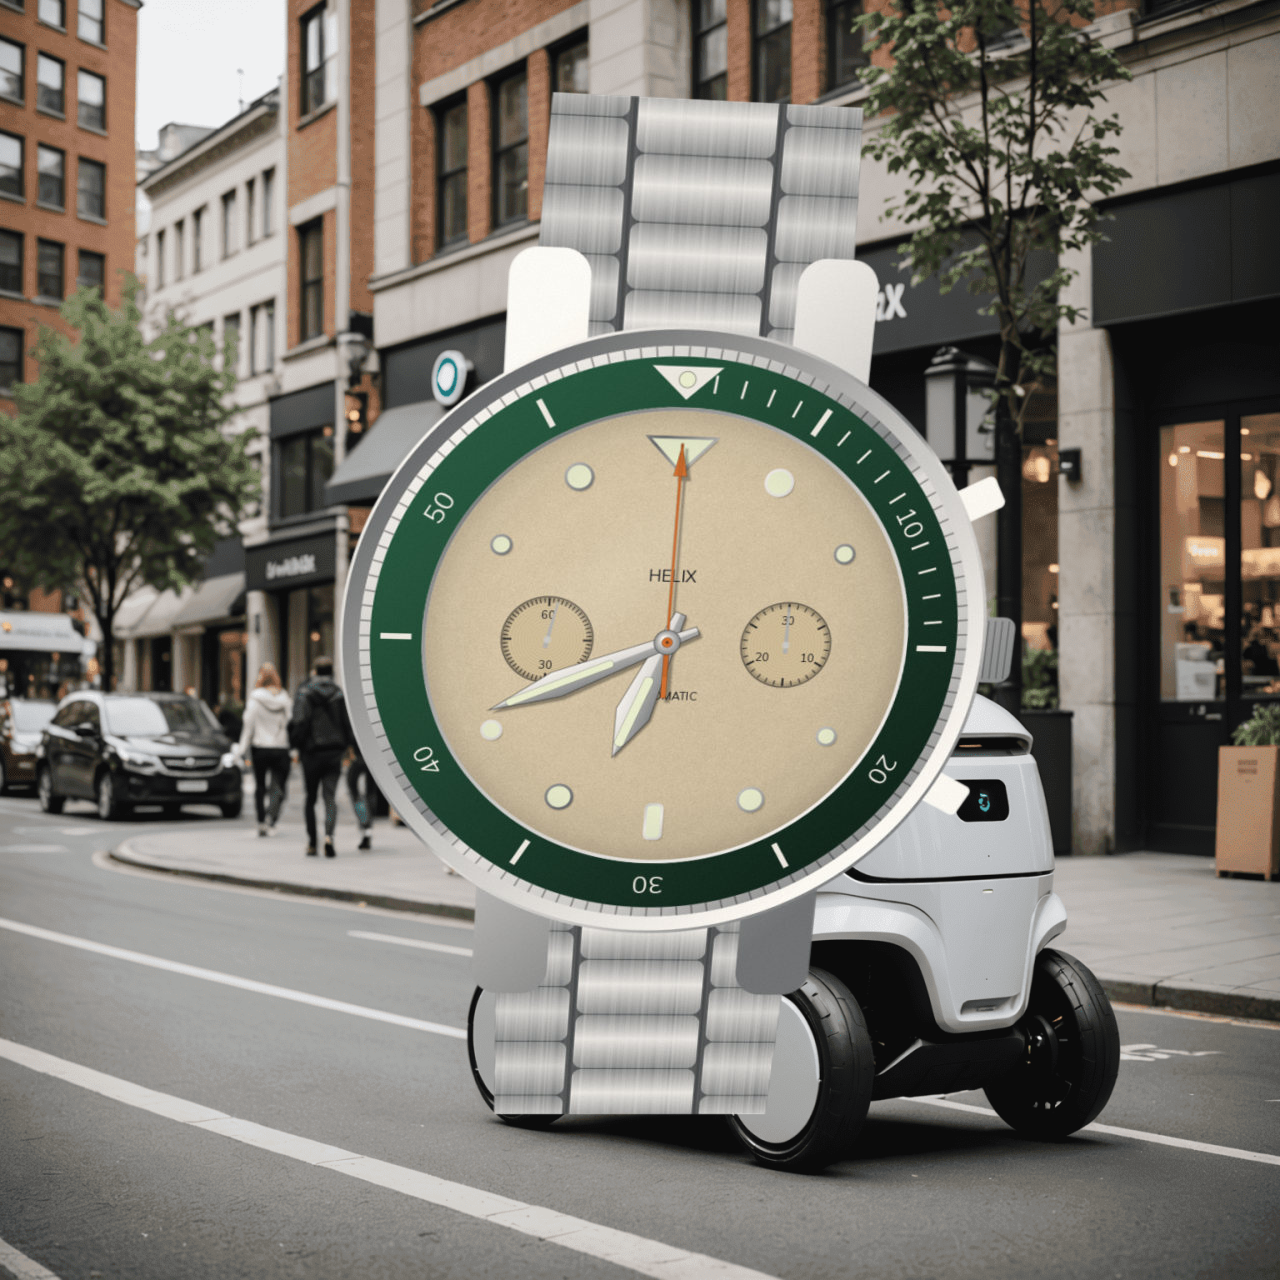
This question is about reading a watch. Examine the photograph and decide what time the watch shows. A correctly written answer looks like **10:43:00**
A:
**6:41:02**
